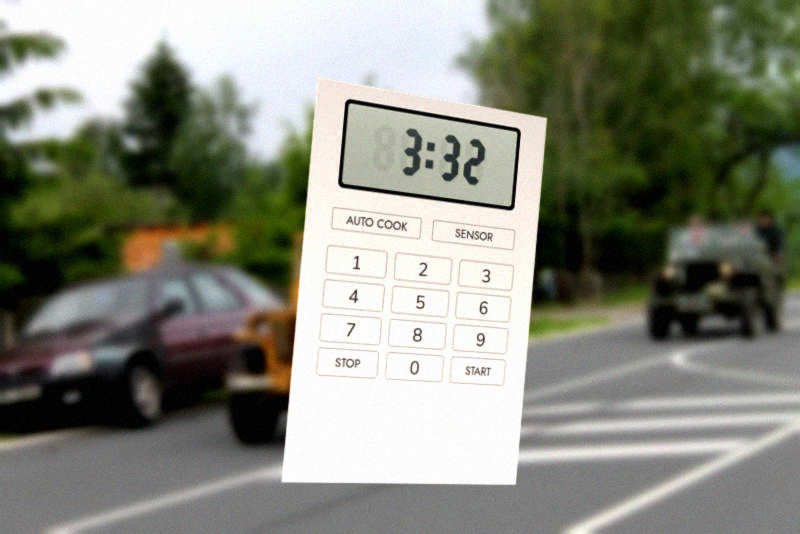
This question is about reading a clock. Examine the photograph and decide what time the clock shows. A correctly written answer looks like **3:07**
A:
**3:32**
